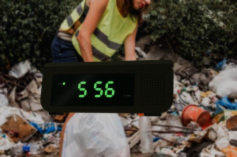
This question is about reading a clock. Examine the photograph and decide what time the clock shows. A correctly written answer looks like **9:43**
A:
**5:56**
